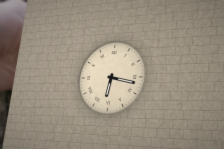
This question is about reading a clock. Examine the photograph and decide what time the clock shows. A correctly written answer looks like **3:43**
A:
**6:17**
